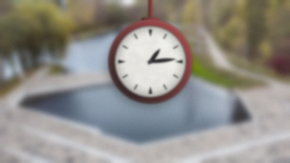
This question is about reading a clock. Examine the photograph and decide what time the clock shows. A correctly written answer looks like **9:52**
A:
**1:14**
